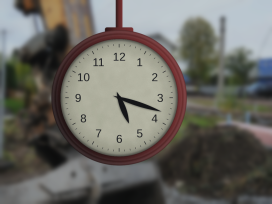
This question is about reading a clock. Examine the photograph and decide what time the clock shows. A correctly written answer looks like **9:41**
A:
**5:18**
